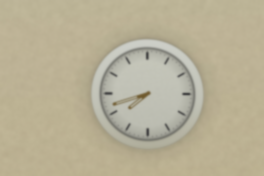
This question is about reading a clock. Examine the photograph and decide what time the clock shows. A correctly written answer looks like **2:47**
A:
**7:42**
